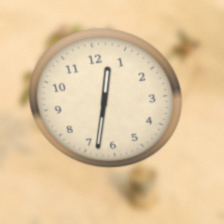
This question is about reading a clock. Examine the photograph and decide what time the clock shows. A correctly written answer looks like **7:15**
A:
**12:33**
